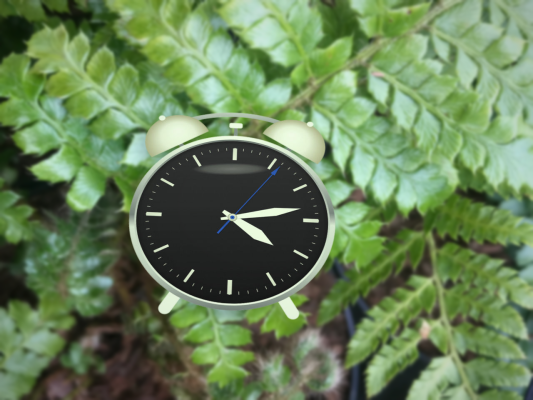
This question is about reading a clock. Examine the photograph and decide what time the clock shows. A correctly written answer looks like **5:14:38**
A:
**4:13:06**
